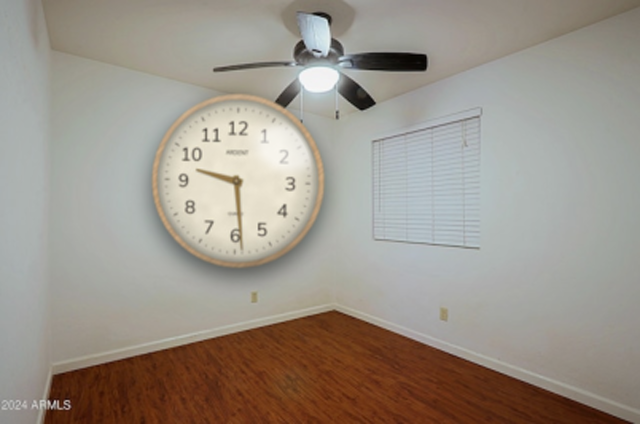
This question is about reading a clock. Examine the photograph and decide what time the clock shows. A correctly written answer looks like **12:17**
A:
**9:29**
